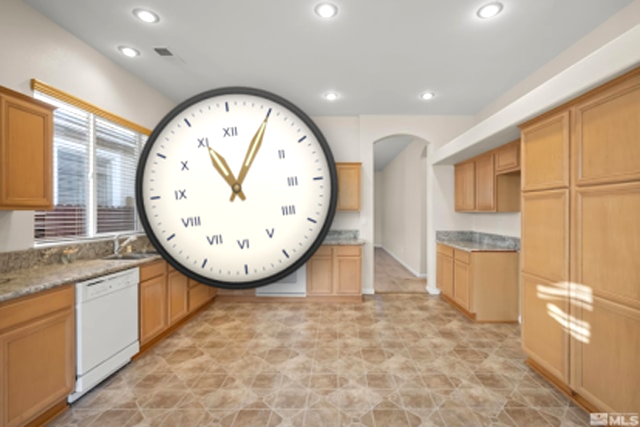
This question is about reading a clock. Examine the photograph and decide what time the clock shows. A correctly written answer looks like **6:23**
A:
**11:05**
